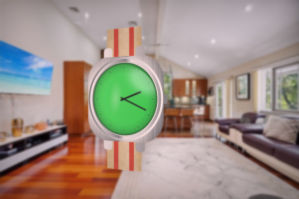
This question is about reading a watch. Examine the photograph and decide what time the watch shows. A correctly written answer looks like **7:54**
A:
**2:19**
